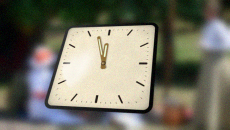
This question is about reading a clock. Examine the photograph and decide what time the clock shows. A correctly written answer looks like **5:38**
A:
**11:57**
